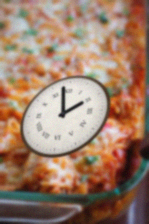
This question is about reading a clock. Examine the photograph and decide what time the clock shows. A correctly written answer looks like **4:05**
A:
**1:58**
